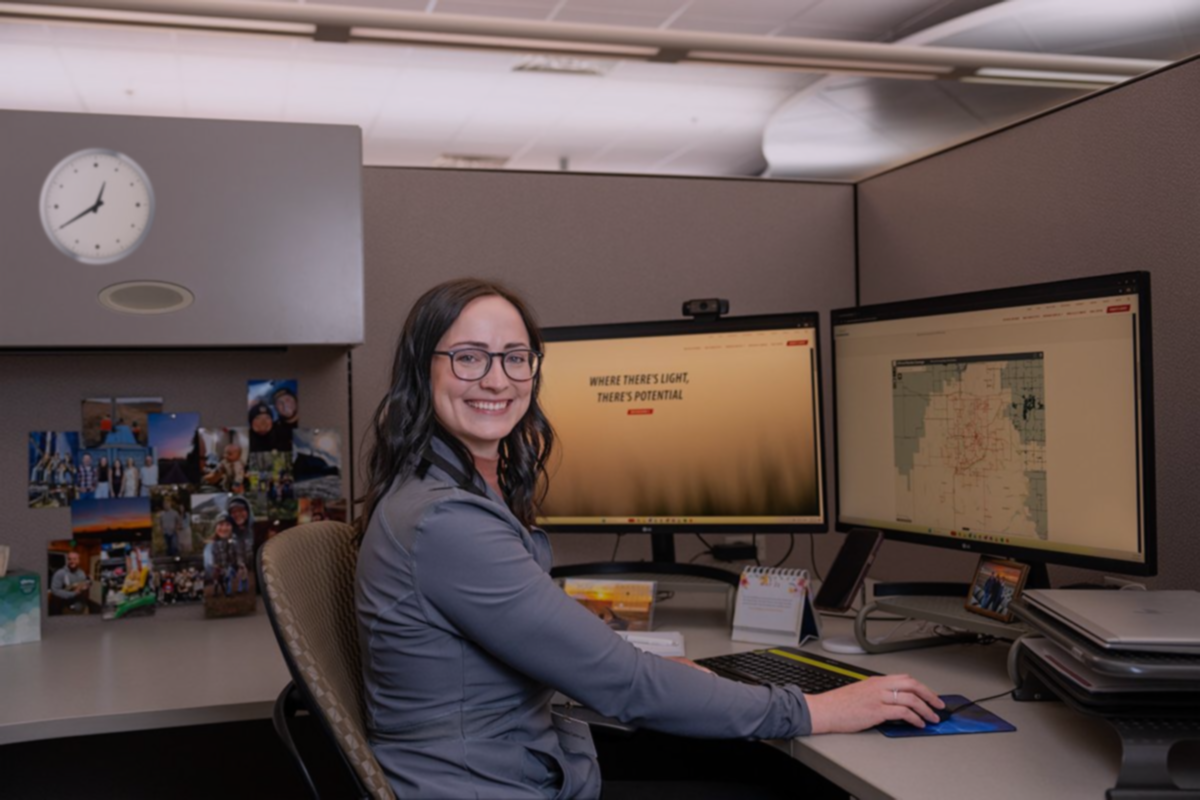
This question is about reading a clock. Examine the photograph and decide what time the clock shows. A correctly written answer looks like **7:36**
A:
**12:40**
